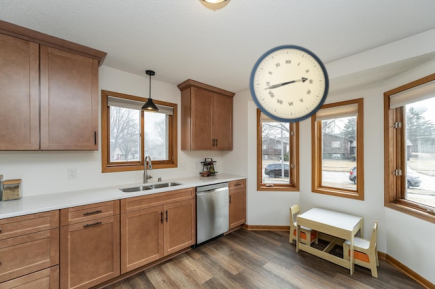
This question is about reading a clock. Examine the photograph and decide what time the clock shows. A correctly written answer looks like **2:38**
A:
**2:43**
